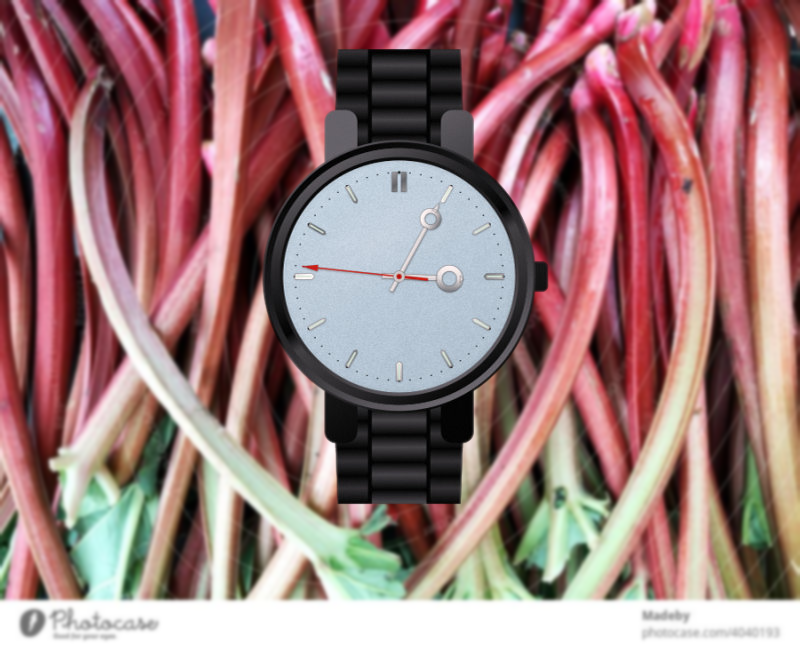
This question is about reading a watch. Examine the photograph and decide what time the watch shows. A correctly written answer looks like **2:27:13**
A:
**3:04:46**
